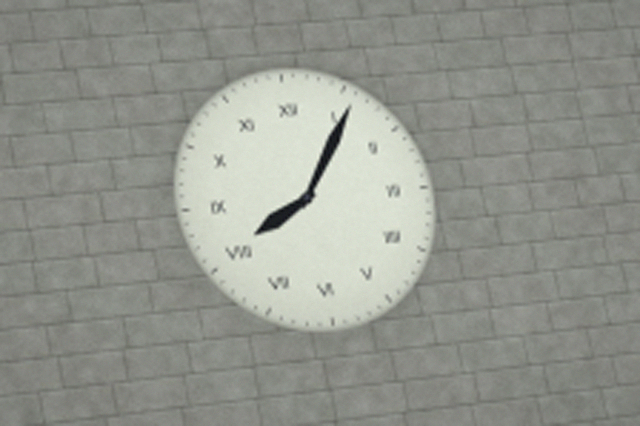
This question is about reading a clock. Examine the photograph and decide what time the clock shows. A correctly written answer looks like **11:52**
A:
**8:06**
